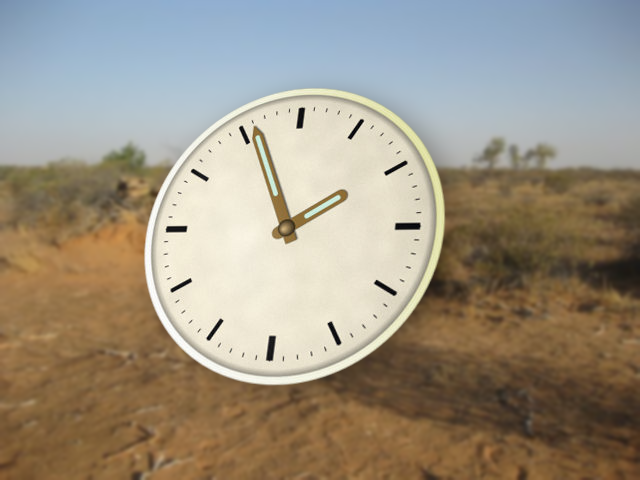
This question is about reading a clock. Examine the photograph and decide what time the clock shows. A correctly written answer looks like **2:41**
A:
**1:56**
